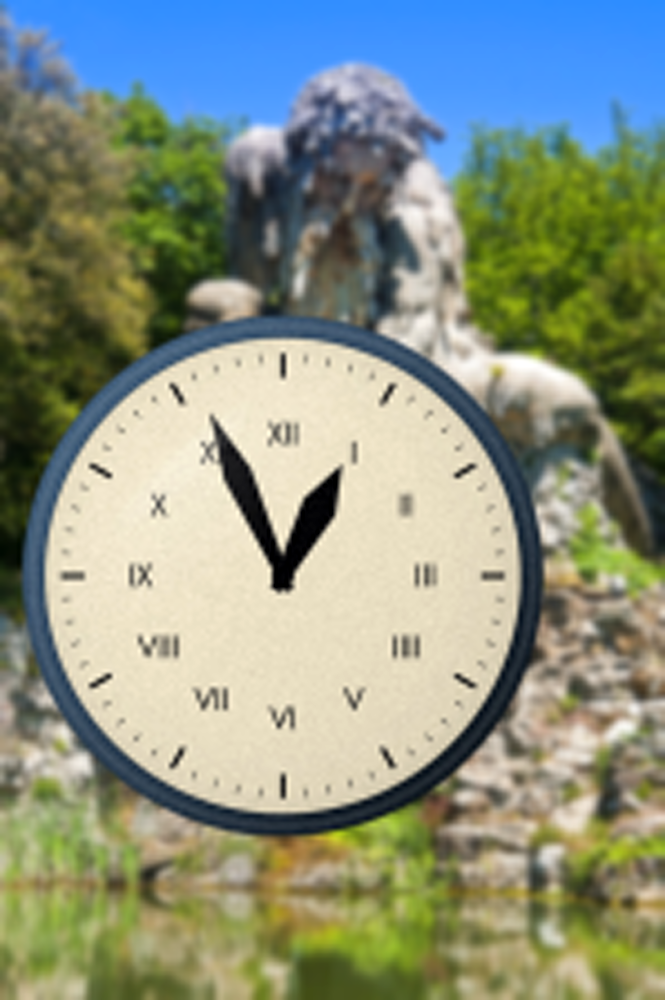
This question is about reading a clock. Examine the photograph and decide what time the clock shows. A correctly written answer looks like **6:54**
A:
**12:56**
